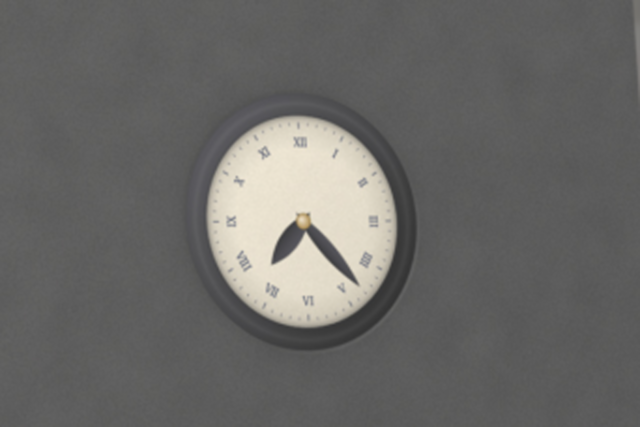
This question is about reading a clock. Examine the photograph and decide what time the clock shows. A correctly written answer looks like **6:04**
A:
**7:23**
